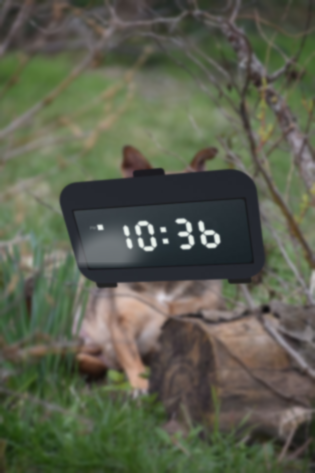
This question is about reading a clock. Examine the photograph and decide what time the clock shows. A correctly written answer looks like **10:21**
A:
**10:36**
